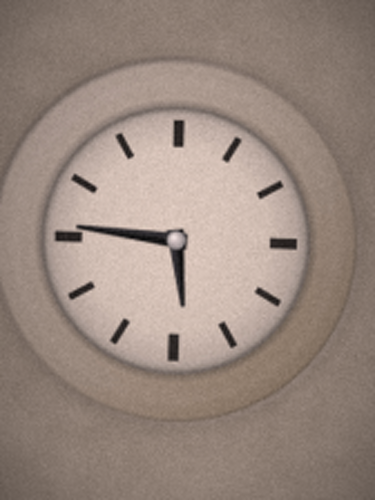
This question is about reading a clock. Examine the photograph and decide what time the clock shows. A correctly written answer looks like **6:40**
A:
**5:46**
